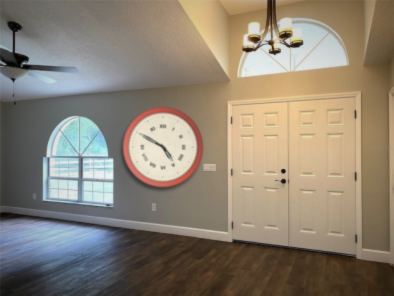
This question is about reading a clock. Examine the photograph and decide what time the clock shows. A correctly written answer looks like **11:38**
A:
**4:50**
